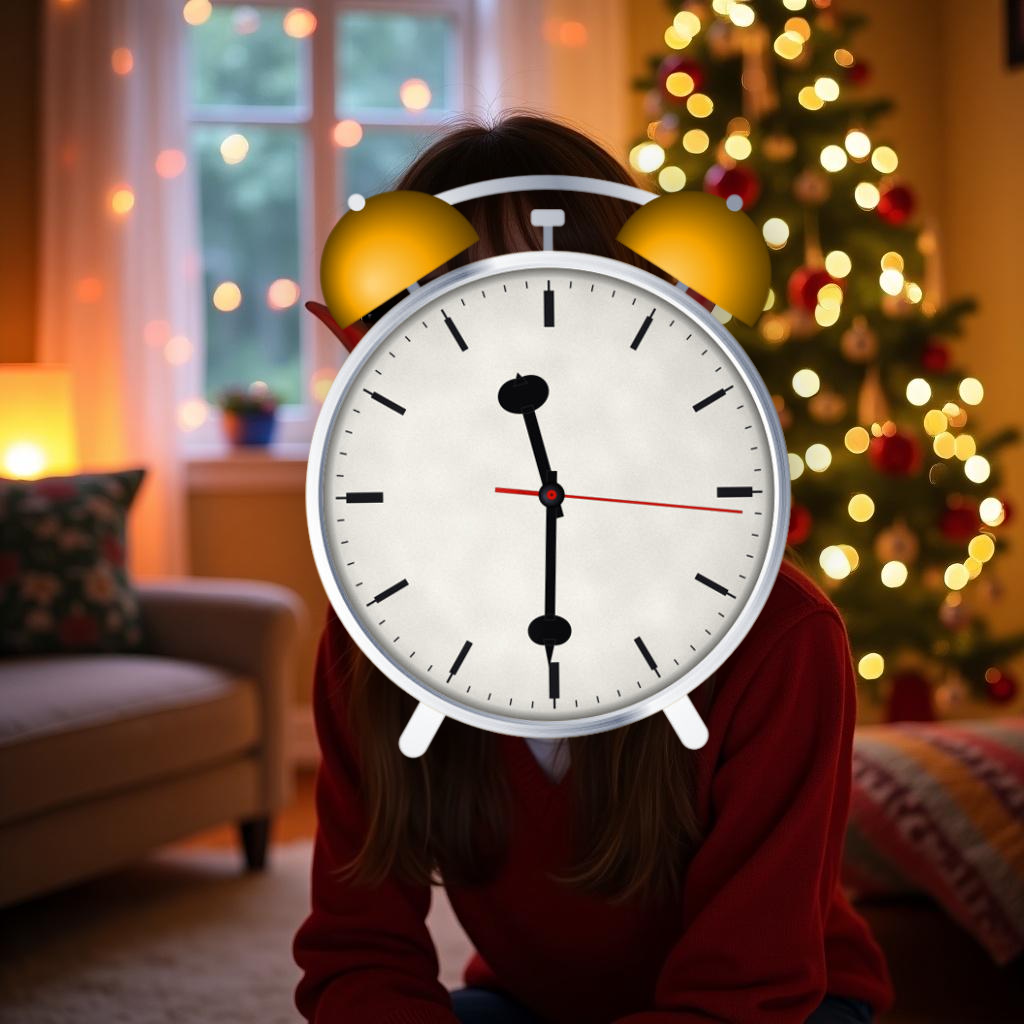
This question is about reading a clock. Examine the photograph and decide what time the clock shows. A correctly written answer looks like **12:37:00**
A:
**11:30:16**
